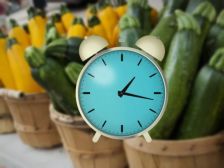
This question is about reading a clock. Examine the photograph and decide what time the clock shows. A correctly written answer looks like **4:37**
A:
**1:17**
